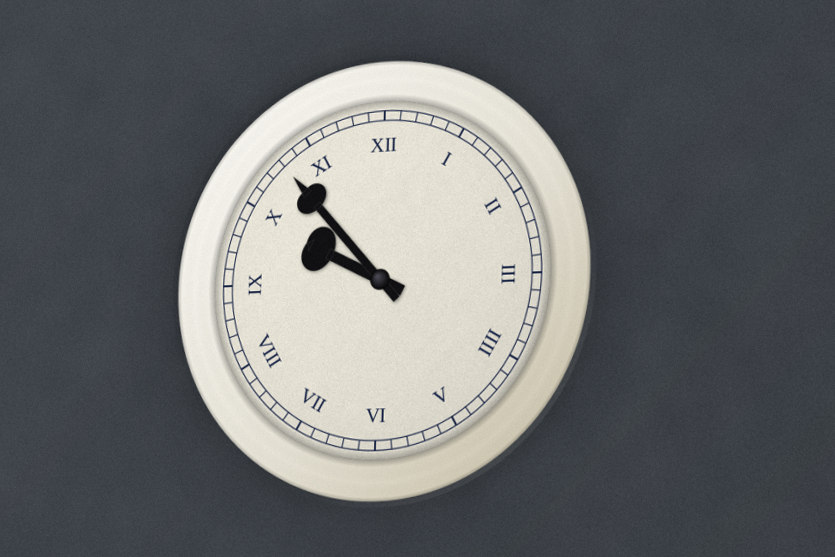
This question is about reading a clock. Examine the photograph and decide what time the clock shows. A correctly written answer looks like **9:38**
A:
**9:53**
